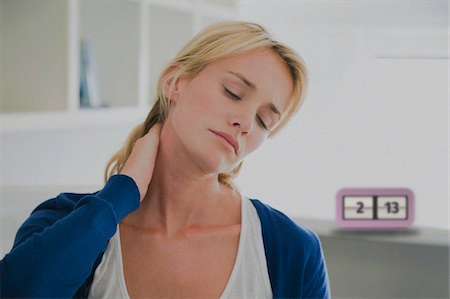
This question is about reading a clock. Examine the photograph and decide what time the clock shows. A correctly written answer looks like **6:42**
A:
**2:13**
